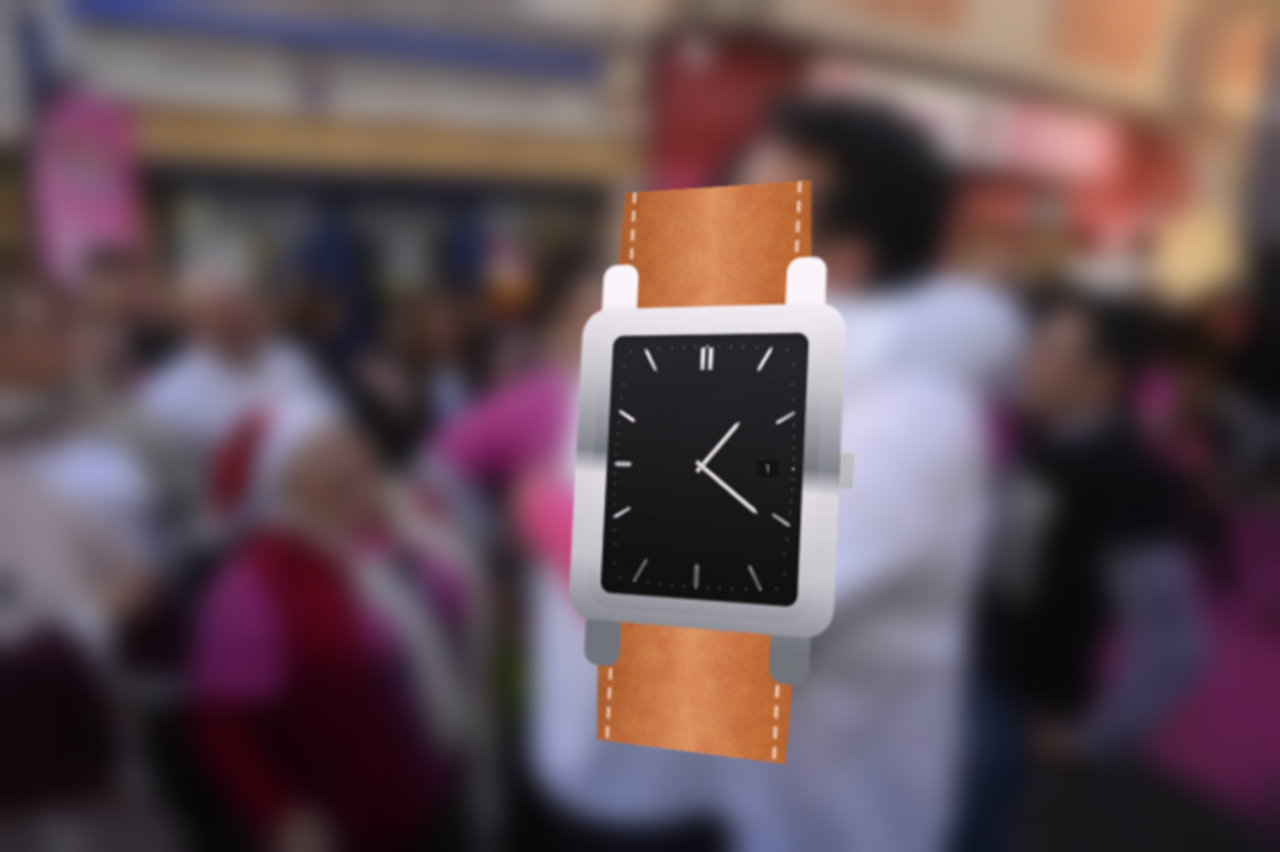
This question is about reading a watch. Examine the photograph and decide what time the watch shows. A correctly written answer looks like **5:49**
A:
**1:21**
